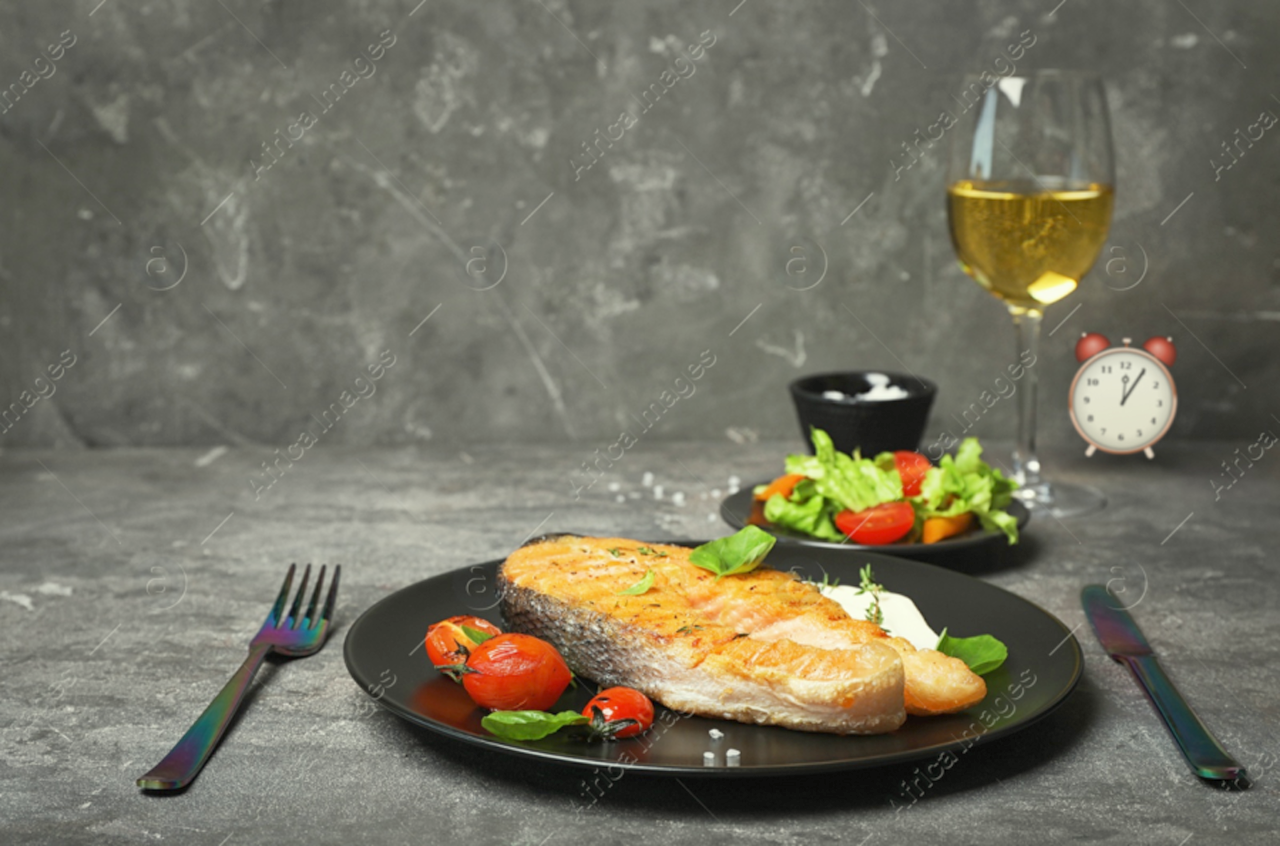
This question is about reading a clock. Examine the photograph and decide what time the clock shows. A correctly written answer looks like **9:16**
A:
**12:05**
